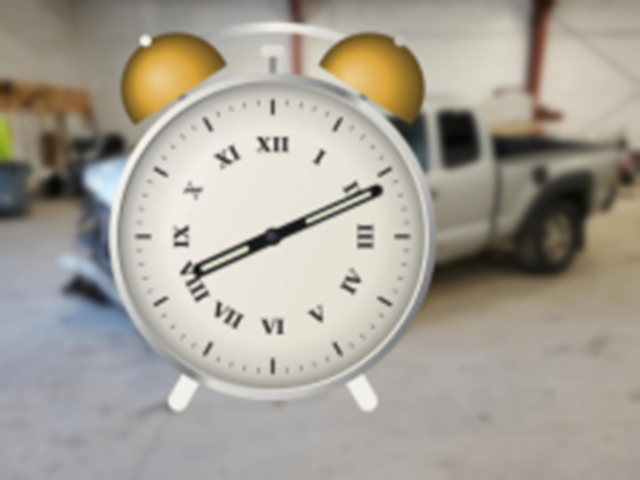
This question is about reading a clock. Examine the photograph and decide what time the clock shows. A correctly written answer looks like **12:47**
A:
**8:11**
